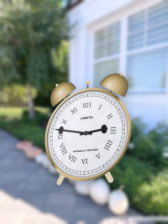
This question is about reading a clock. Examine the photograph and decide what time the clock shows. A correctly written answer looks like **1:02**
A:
**2:47**
